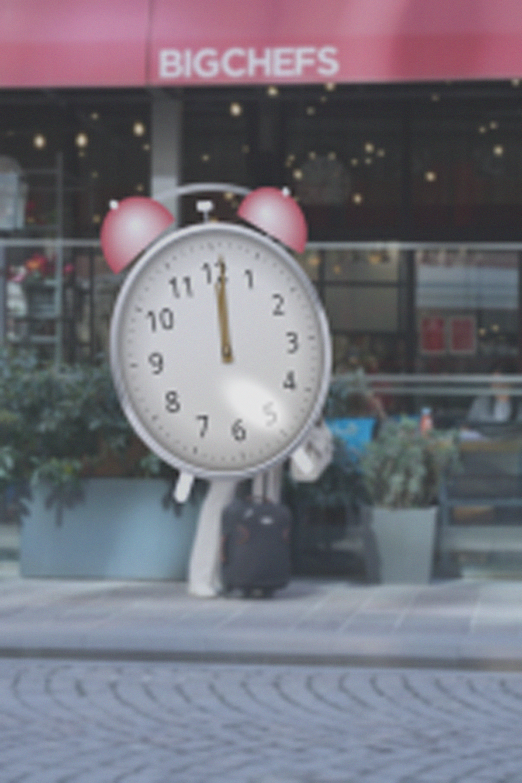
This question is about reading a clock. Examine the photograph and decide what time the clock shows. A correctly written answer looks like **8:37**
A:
**12:01**
